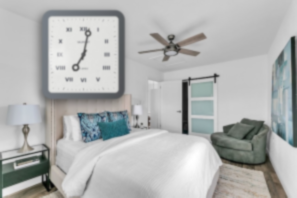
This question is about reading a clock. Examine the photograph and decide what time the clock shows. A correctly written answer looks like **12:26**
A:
**7:02**
